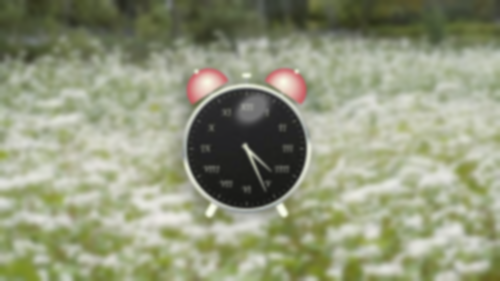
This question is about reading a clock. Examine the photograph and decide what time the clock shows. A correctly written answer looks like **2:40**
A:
**4:26**
